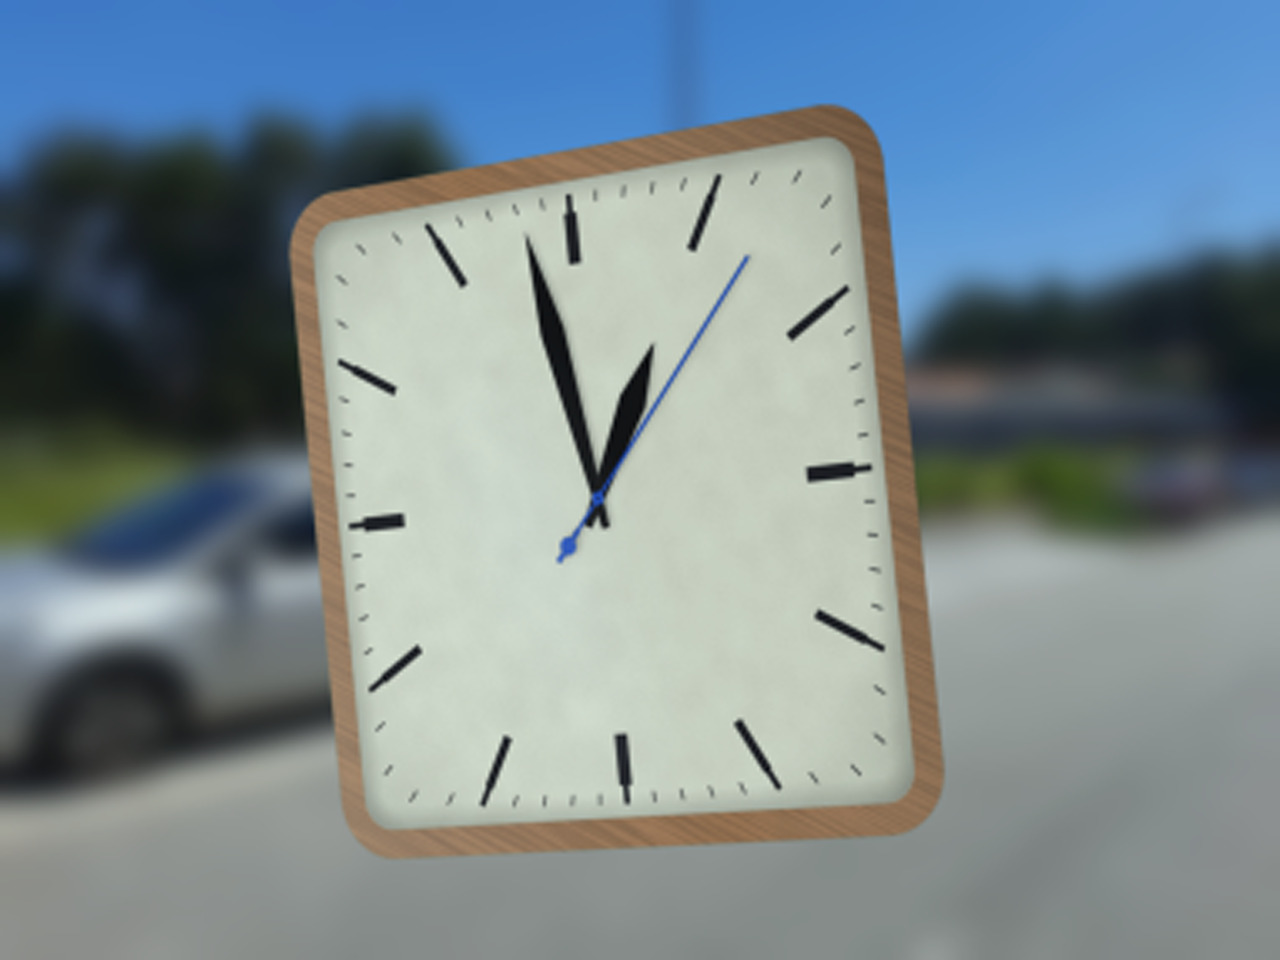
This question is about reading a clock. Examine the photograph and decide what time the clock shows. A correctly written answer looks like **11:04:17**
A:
**12:58:07**
